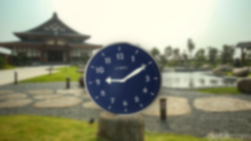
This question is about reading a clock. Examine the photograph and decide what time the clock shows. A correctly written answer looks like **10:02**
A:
**9:10**
